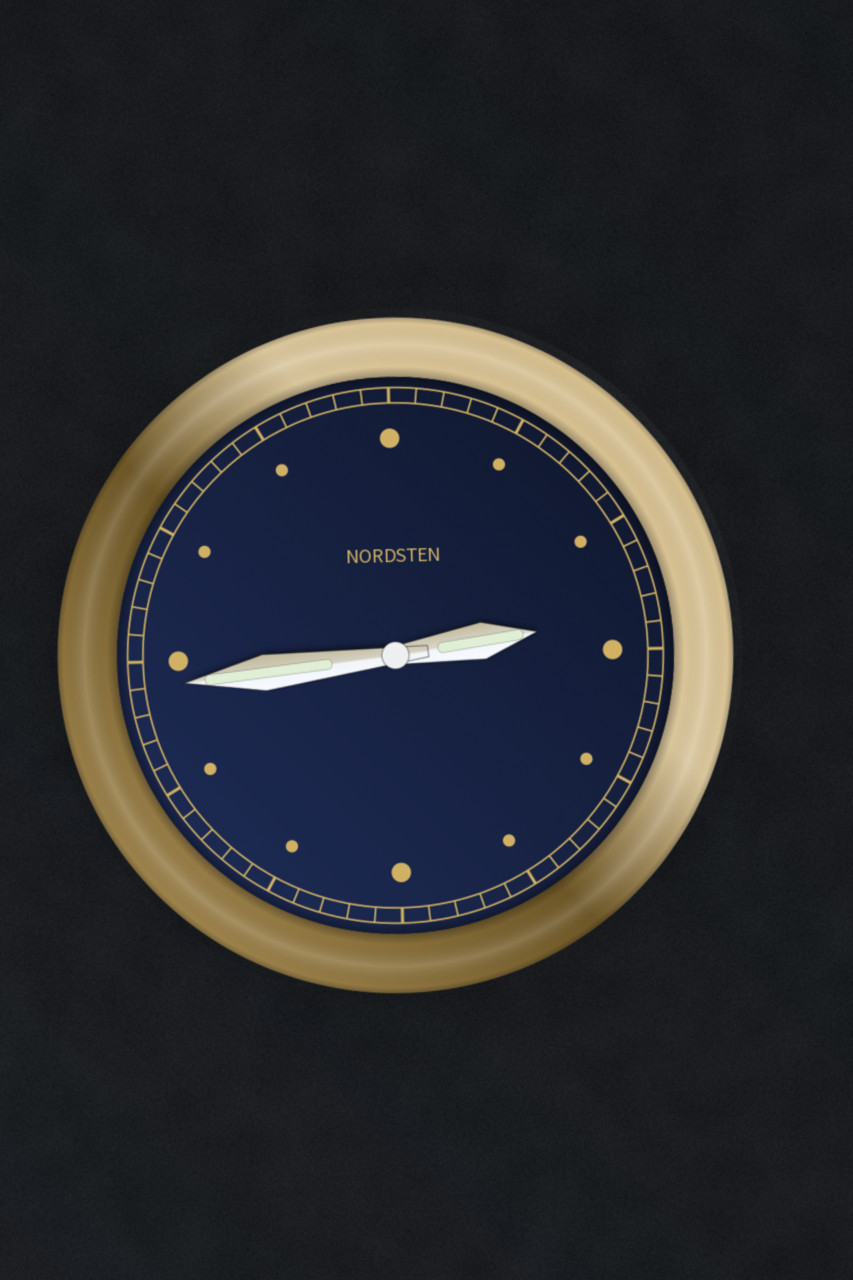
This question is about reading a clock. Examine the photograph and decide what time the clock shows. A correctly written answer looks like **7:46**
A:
**2:44**
